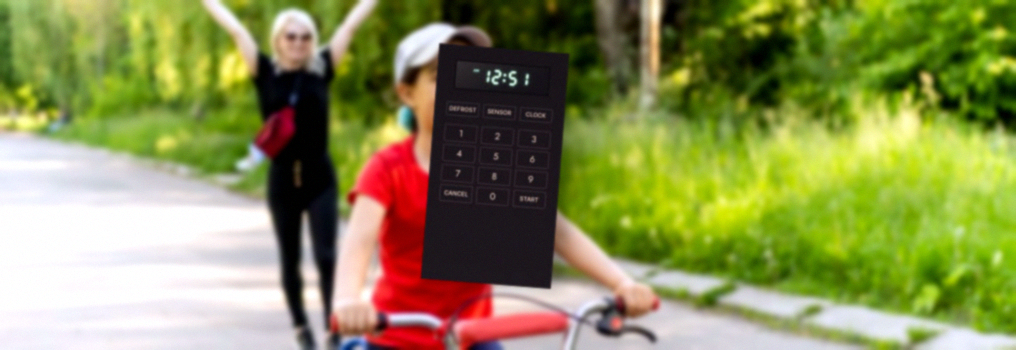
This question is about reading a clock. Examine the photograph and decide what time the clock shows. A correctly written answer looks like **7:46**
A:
**12:51**
